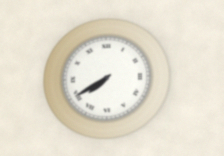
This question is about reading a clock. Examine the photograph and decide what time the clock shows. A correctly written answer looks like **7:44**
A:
**7:40**
